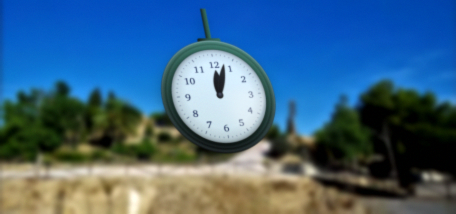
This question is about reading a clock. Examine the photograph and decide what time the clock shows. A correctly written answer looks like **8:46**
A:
**12:03**
